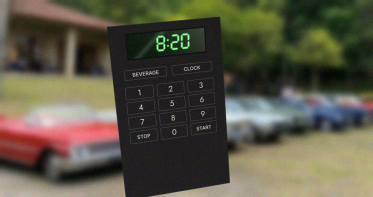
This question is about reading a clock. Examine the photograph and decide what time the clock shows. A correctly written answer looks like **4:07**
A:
**8:20**
